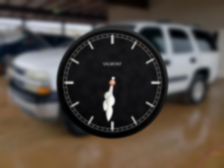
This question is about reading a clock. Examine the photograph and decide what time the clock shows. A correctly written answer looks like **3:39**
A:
**6:31**
